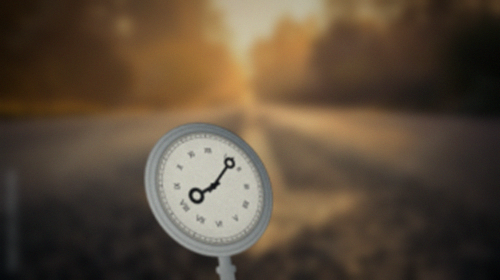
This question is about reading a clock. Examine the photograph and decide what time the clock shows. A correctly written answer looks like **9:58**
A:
**8:07**
